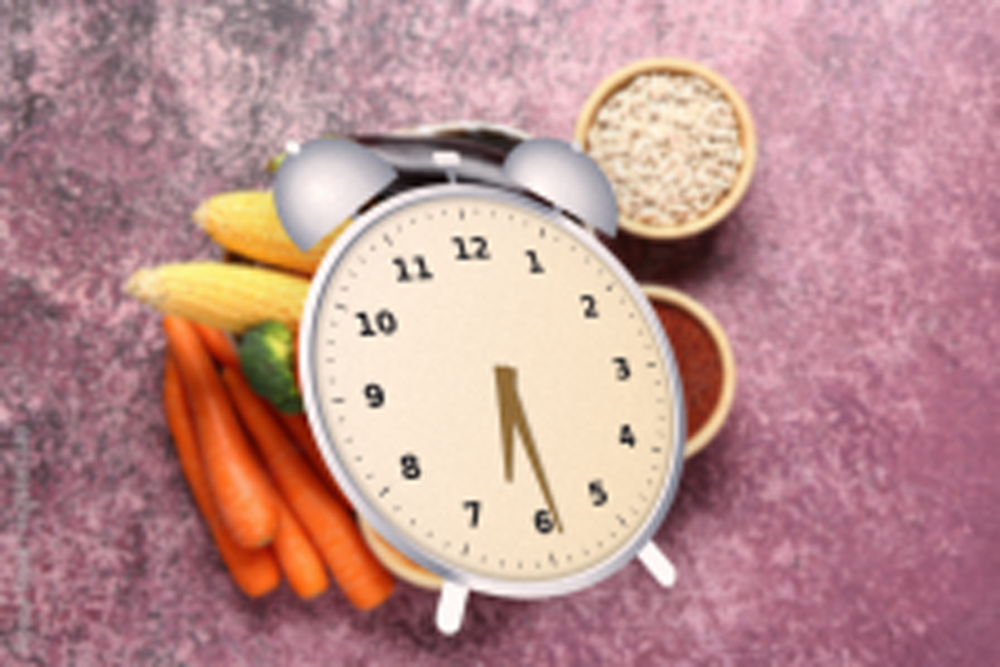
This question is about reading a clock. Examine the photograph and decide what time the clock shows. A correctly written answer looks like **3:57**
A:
**6:29**
